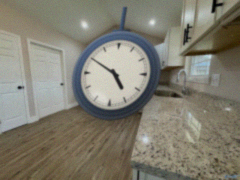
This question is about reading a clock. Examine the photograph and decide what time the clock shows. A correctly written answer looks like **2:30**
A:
**4:50**
